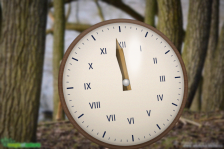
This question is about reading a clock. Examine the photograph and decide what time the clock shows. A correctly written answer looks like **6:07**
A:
**11:59**
